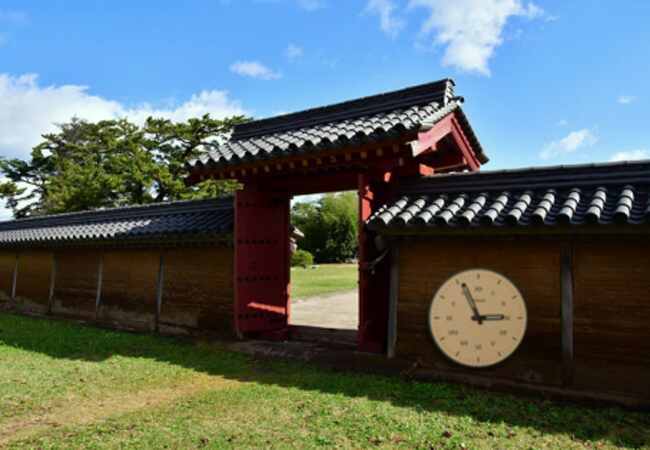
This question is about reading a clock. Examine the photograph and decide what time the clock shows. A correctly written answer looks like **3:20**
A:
**2:56**
